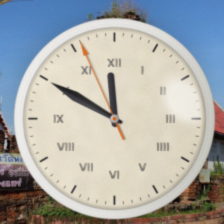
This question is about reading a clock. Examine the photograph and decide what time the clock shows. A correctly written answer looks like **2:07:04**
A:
**11:49:56**
